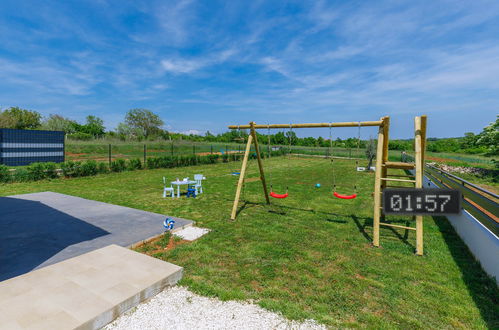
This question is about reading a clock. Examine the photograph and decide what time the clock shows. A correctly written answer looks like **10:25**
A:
**1:57**
